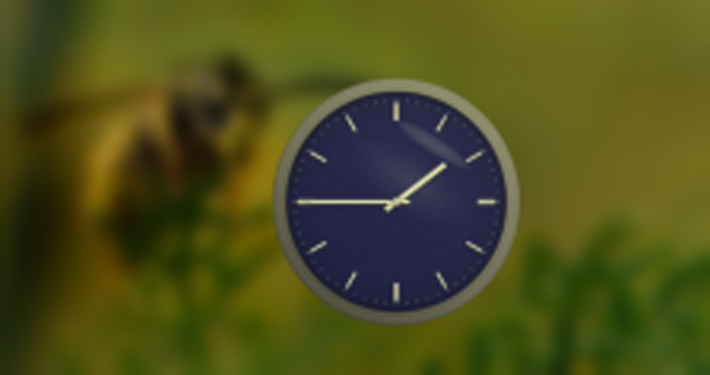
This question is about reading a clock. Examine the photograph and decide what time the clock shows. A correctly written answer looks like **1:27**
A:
**1:45**
